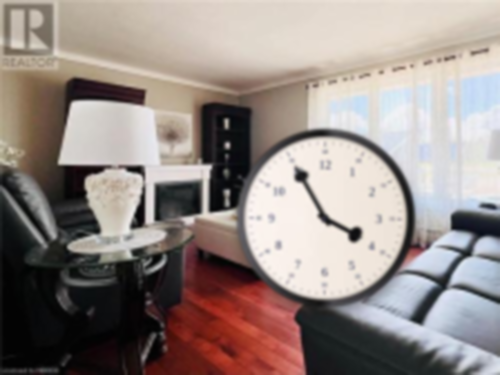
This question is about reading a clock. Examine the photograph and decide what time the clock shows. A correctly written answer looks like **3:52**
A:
**3:55**
